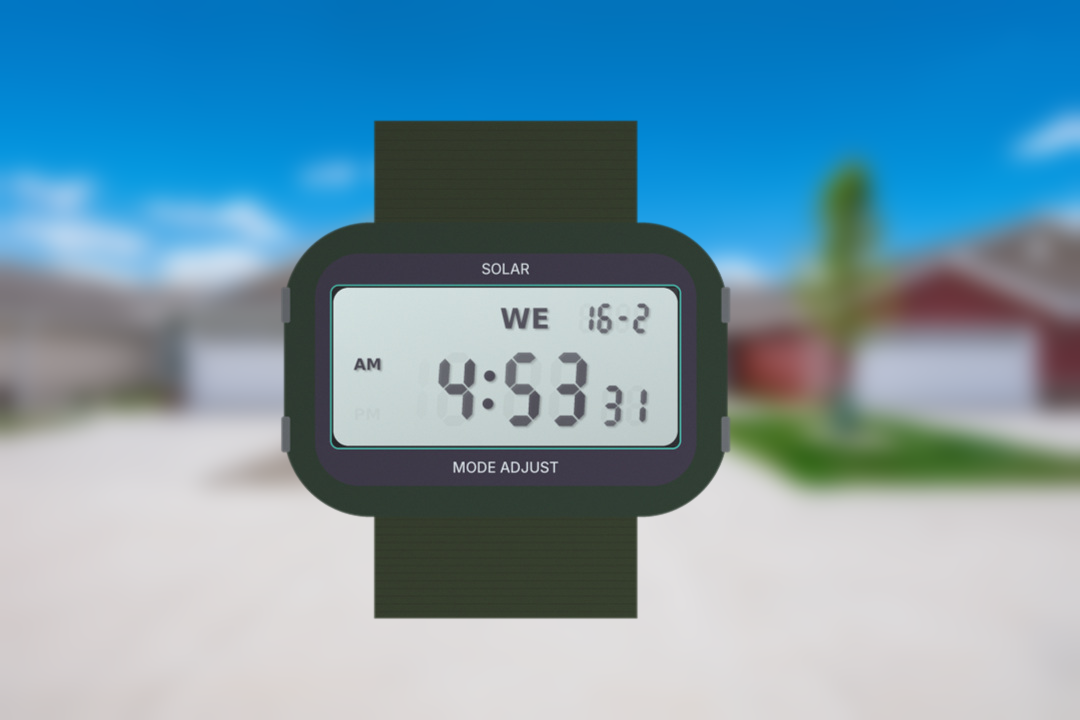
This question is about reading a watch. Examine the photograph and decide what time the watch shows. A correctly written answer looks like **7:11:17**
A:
**4:53:31**
